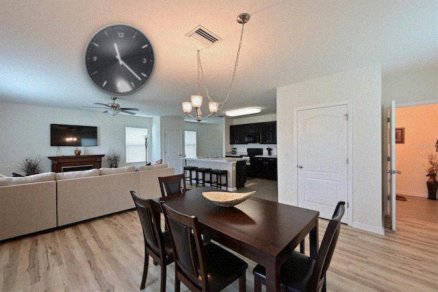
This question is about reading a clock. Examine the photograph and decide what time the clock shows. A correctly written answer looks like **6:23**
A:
**11:22**
